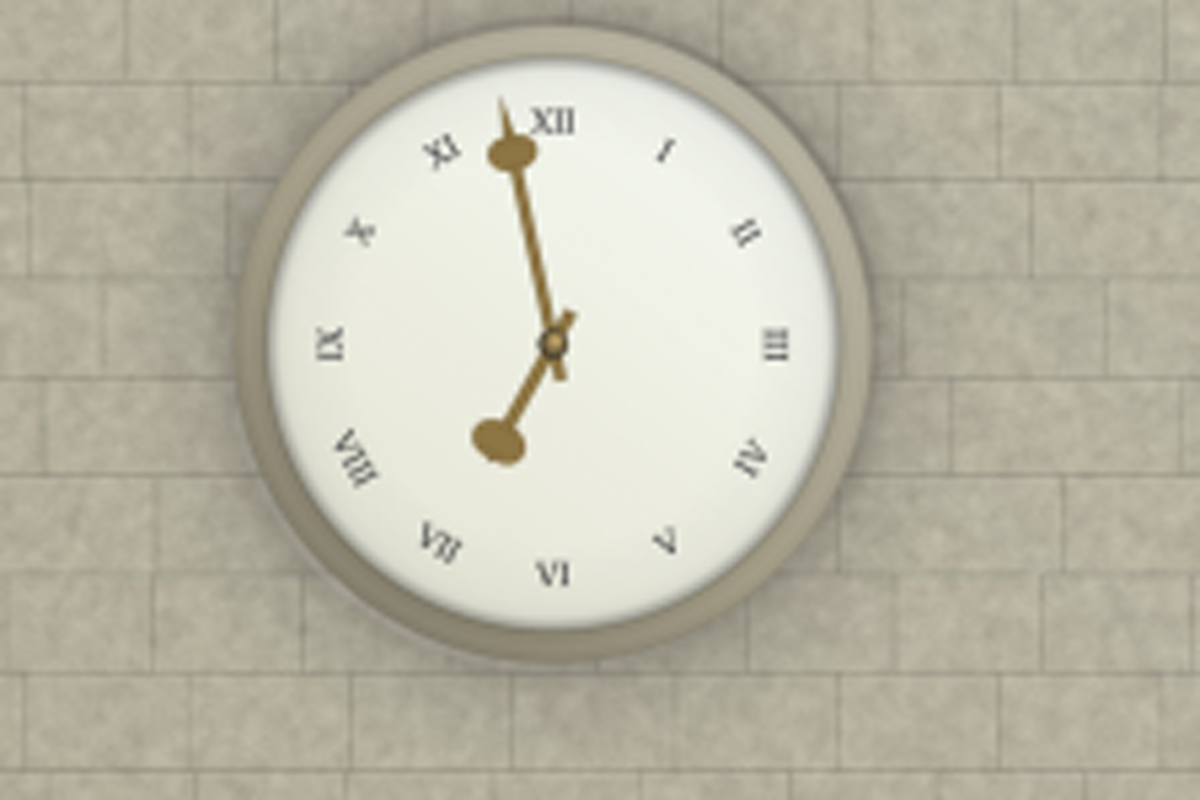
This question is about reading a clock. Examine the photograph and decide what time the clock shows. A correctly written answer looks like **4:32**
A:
**6:58**
